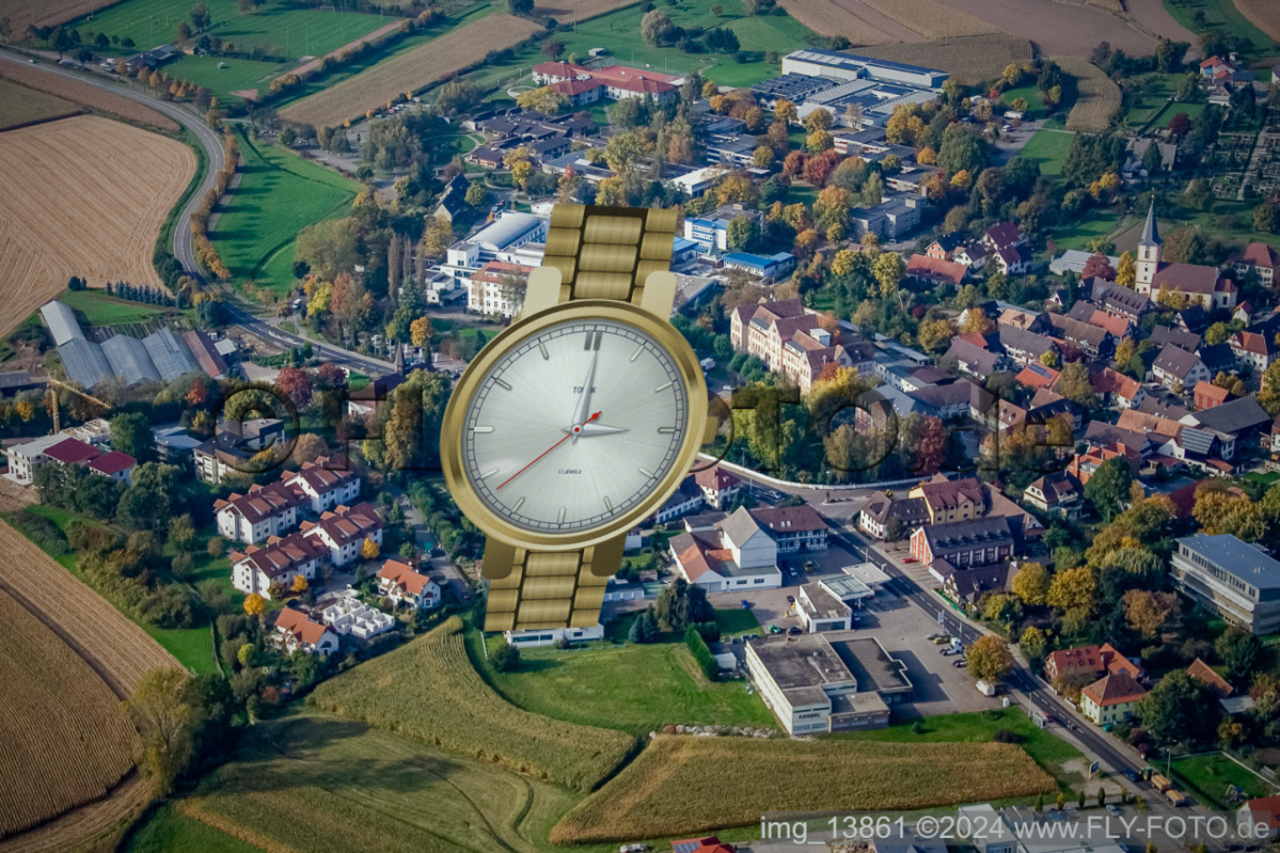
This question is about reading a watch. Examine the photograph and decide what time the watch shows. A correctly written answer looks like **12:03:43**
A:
**3:00:38**
